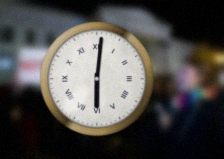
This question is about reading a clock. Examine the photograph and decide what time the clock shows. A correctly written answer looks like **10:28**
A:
**6:01**
